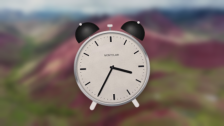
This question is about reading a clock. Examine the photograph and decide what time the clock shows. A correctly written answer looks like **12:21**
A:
**3:35**
